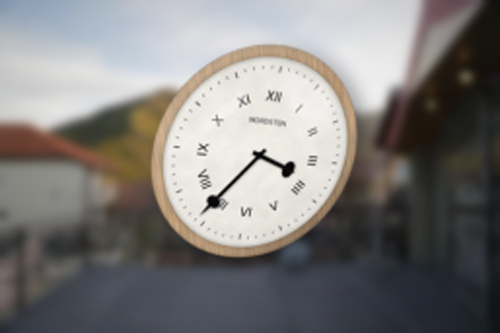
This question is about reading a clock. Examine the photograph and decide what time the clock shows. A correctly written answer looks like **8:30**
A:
**3:36**
